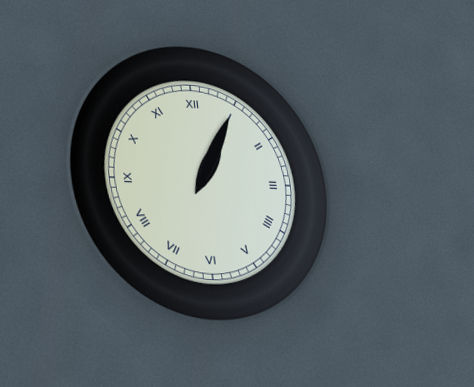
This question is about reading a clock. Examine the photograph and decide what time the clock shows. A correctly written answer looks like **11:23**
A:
**1:05**
